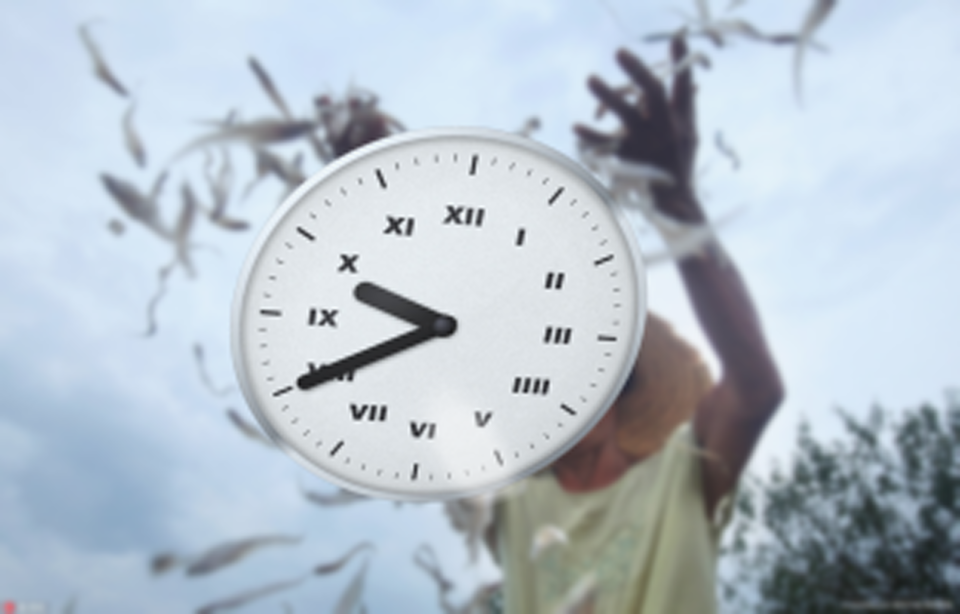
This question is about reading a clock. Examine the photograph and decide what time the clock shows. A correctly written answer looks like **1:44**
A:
**9:40**
